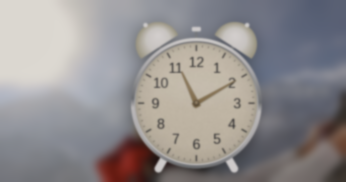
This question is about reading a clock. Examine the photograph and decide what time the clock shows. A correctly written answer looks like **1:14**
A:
**11:10**
